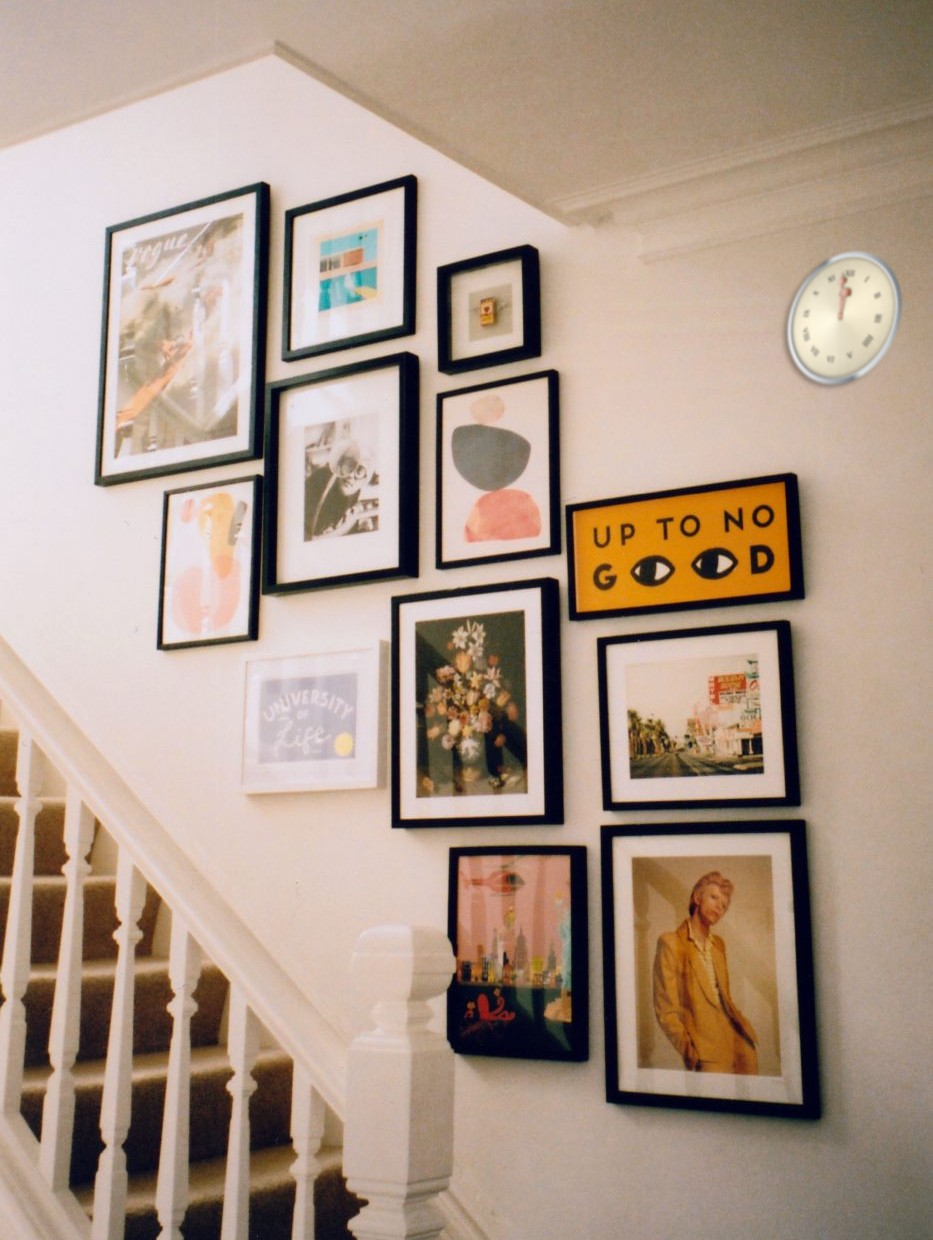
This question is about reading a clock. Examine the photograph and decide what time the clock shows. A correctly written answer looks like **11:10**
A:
**11:58**
